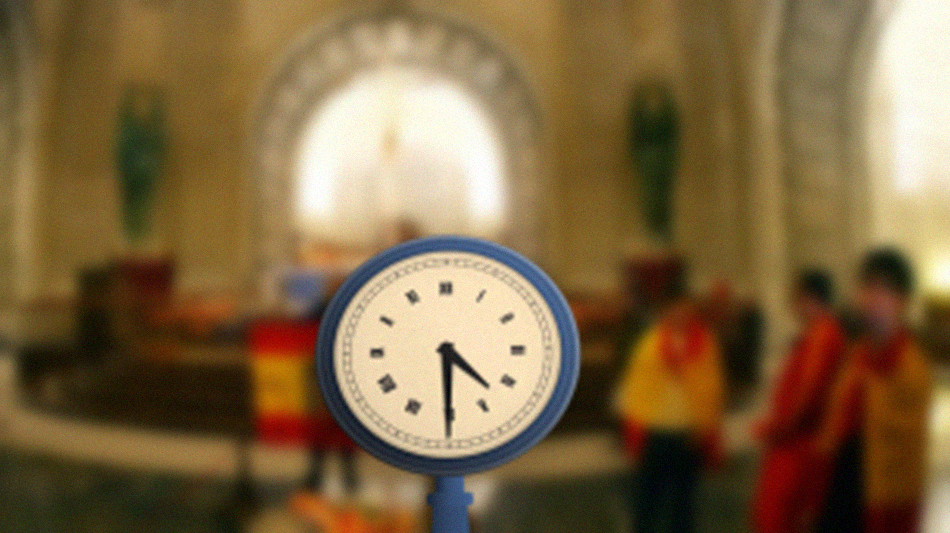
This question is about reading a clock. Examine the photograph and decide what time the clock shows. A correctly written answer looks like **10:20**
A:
**4:30**
